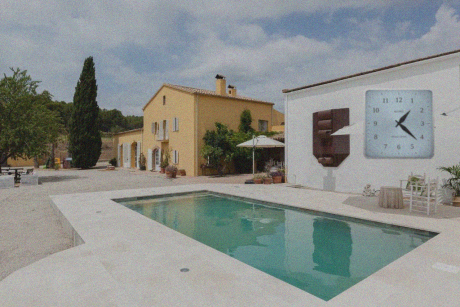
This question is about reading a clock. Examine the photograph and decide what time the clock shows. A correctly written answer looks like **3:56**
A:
**1:22**
